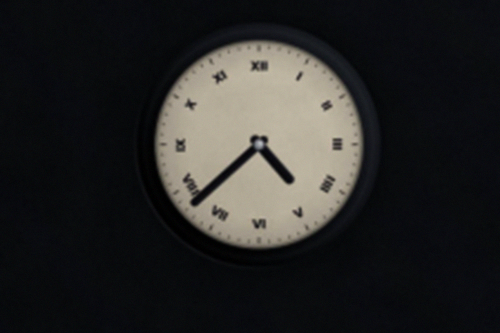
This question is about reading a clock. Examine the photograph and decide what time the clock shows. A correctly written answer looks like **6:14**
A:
**4:38**
